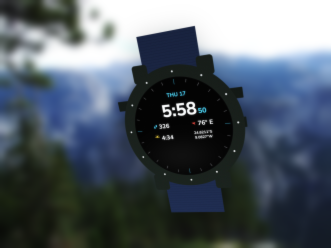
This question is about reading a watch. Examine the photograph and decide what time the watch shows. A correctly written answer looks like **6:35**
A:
**5:58**
